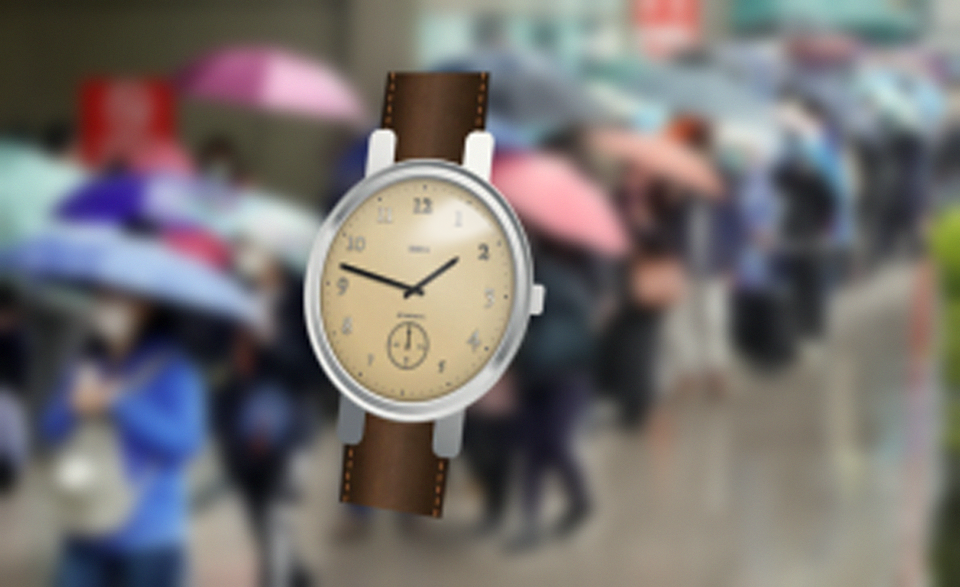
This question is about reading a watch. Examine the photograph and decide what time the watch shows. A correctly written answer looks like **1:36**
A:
**1:47**
